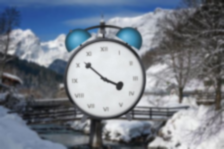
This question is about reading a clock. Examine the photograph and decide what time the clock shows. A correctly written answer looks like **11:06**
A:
**3:52**
